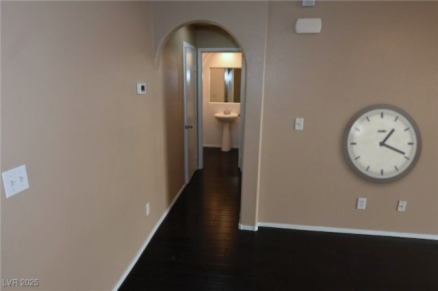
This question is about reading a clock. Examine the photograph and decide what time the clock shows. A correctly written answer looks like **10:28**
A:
**1:19**
